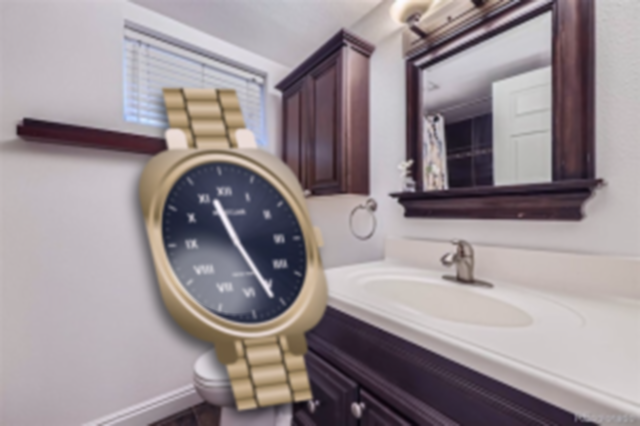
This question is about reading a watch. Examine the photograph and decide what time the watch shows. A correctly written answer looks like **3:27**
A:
**11:26**
